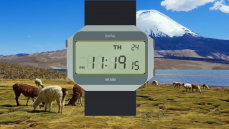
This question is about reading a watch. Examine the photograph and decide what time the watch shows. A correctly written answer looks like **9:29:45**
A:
**11:19:15**
